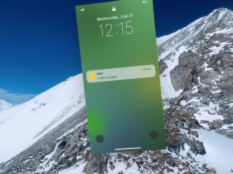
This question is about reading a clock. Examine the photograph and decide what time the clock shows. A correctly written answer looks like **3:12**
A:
**12:15**
